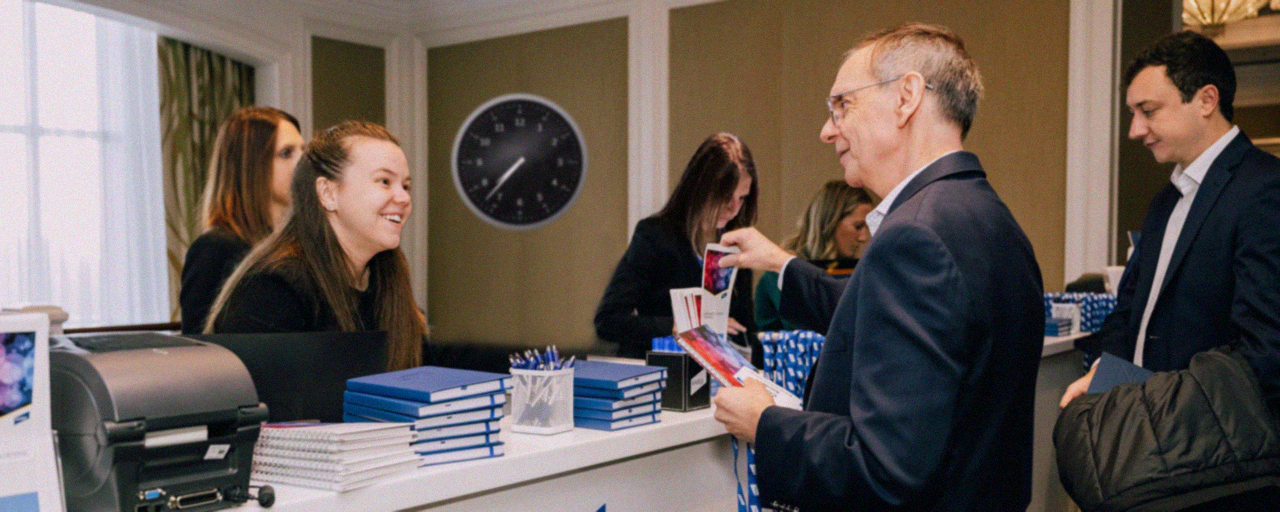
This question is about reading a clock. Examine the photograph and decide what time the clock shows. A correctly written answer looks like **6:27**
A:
**7:37**
